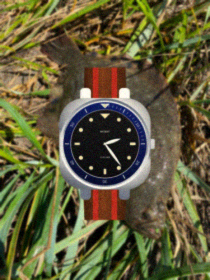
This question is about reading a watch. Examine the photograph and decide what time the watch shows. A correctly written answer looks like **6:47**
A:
**2:24**
